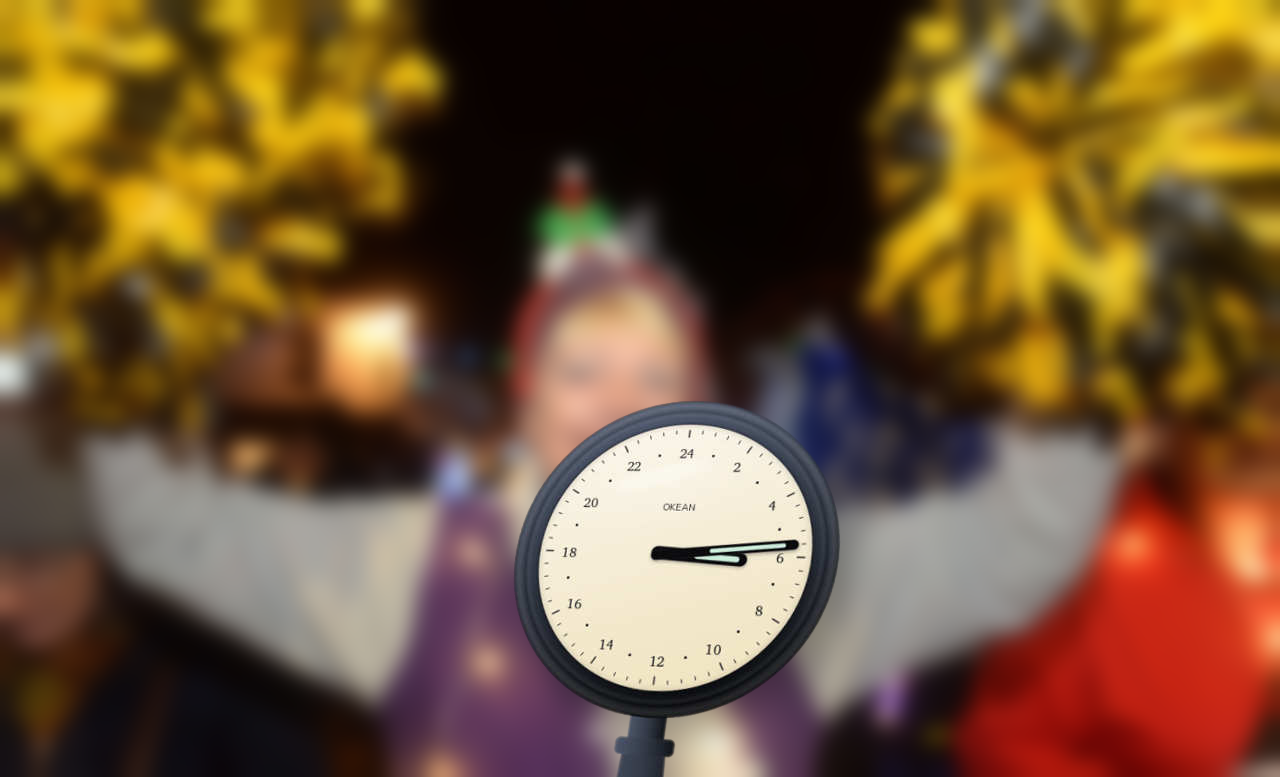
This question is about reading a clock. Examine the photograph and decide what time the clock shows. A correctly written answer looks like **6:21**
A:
**6:14**
